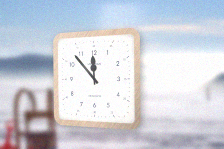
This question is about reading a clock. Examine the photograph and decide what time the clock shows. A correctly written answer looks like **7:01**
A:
**11:53**
